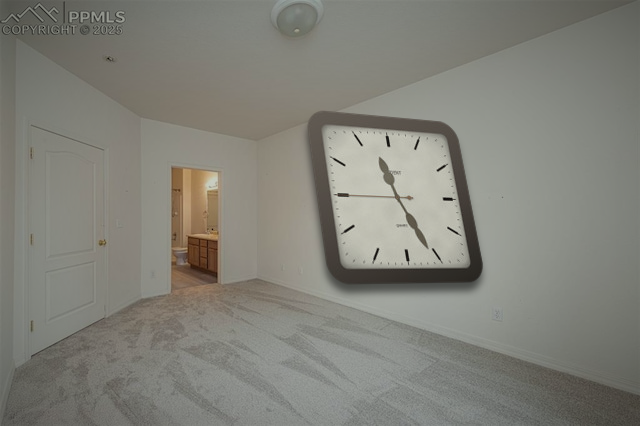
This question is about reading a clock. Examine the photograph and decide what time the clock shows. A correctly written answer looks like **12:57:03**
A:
**11:25:45**
